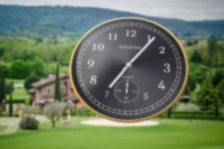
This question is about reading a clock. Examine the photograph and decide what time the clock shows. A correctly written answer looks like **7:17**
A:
**7:06**
